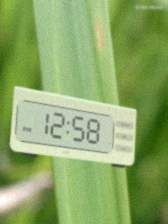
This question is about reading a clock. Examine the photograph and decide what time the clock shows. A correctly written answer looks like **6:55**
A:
**12:58**
